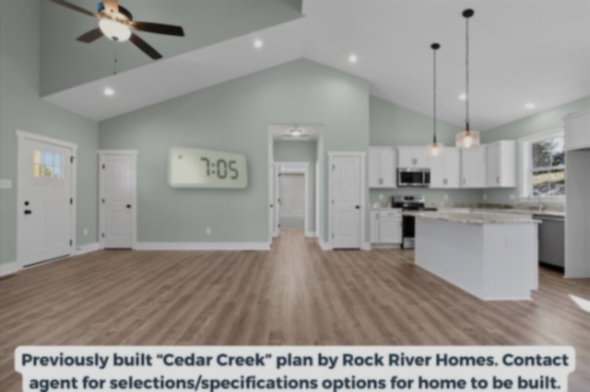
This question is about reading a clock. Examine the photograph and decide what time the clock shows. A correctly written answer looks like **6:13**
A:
**7:05**
